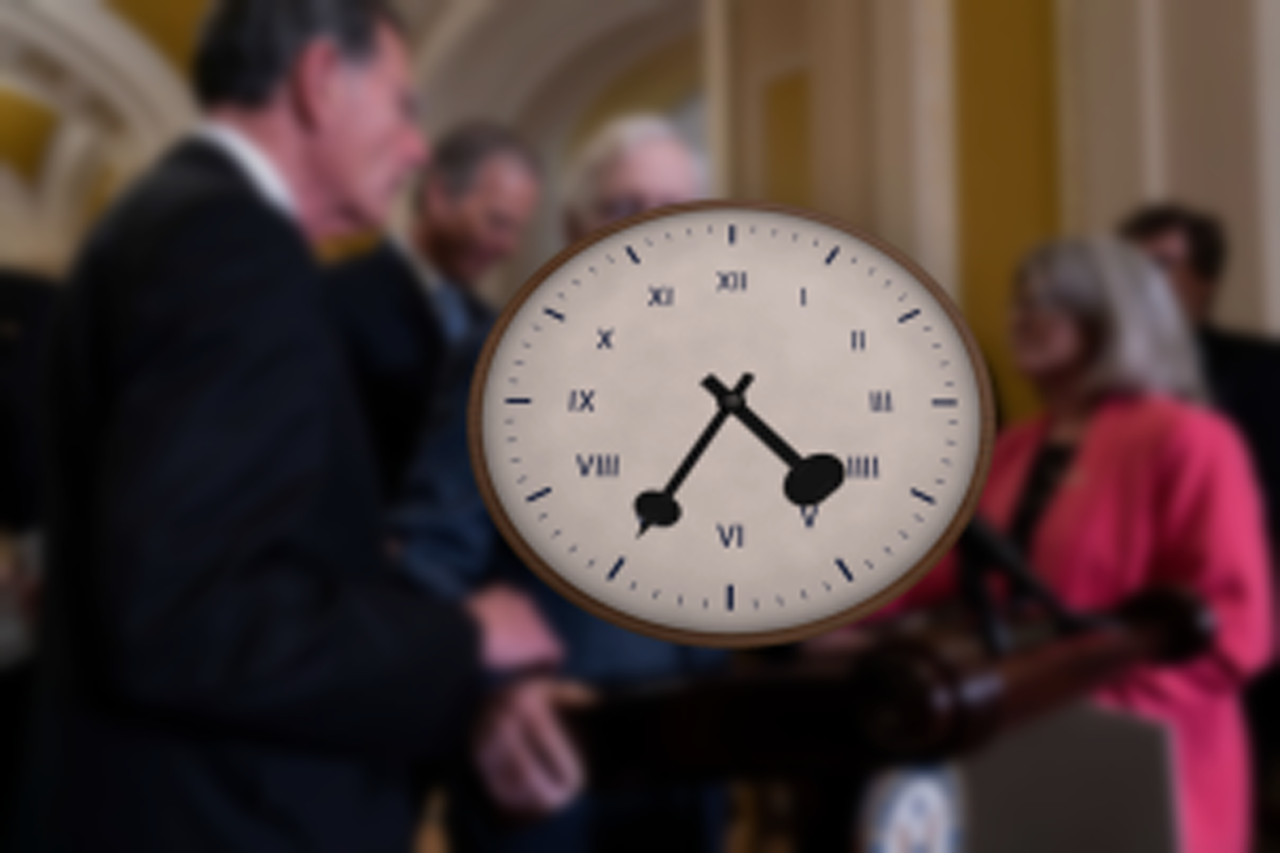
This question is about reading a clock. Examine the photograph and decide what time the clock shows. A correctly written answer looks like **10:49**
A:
**4:35**
